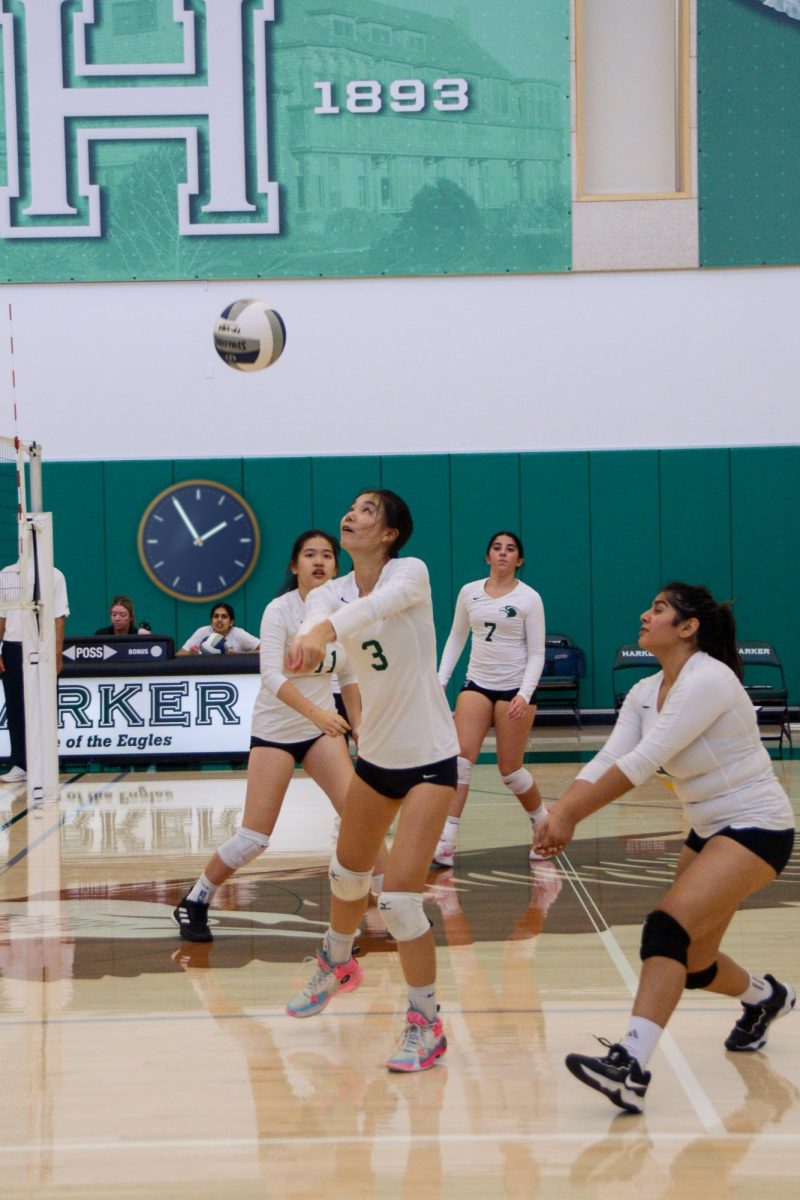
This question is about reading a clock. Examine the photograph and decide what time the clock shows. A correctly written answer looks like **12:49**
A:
**1:55**
